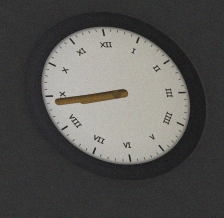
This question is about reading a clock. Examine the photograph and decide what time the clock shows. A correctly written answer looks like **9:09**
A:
**8:44**
